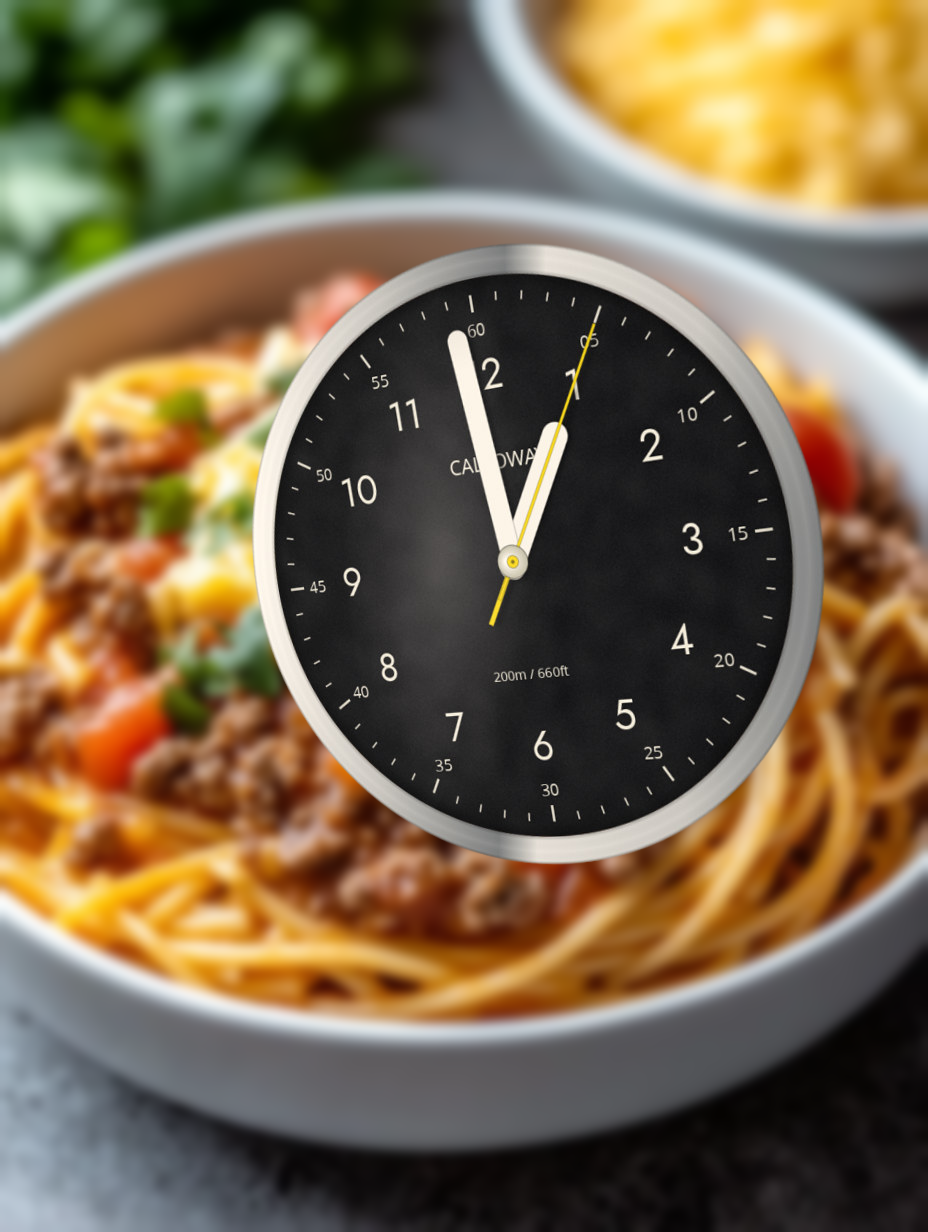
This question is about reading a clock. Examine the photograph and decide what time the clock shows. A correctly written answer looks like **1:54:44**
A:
**12:59:05**
